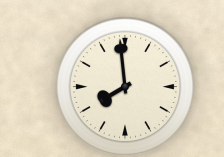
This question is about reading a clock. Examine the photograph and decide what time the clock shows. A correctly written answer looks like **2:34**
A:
**7:59**
